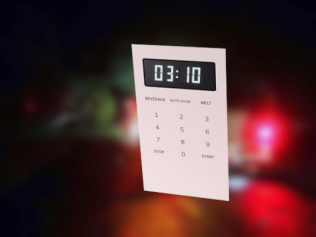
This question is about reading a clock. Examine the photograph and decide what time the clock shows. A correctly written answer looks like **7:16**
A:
**3:10**
